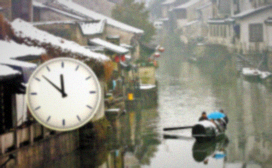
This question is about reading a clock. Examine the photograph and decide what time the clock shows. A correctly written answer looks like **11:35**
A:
**11:52**
